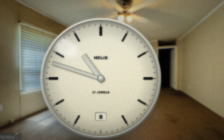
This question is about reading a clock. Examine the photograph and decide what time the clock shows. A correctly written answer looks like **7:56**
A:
**10:48**
